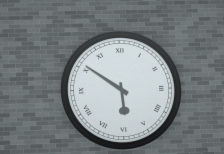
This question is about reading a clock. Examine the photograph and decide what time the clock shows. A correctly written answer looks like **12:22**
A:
**5:51**
